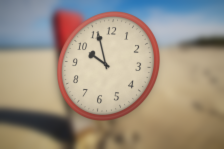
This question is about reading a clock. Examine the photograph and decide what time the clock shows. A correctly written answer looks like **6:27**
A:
**9:56**
